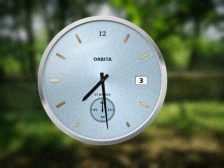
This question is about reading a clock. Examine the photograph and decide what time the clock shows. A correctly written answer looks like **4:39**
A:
**7:29**
